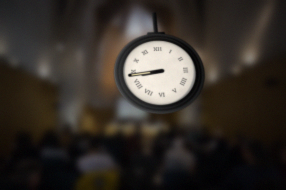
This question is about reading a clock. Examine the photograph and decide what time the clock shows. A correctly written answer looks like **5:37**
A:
**8:44**
